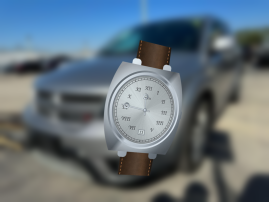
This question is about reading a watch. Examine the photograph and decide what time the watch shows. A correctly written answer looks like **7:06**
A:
**11:46**
